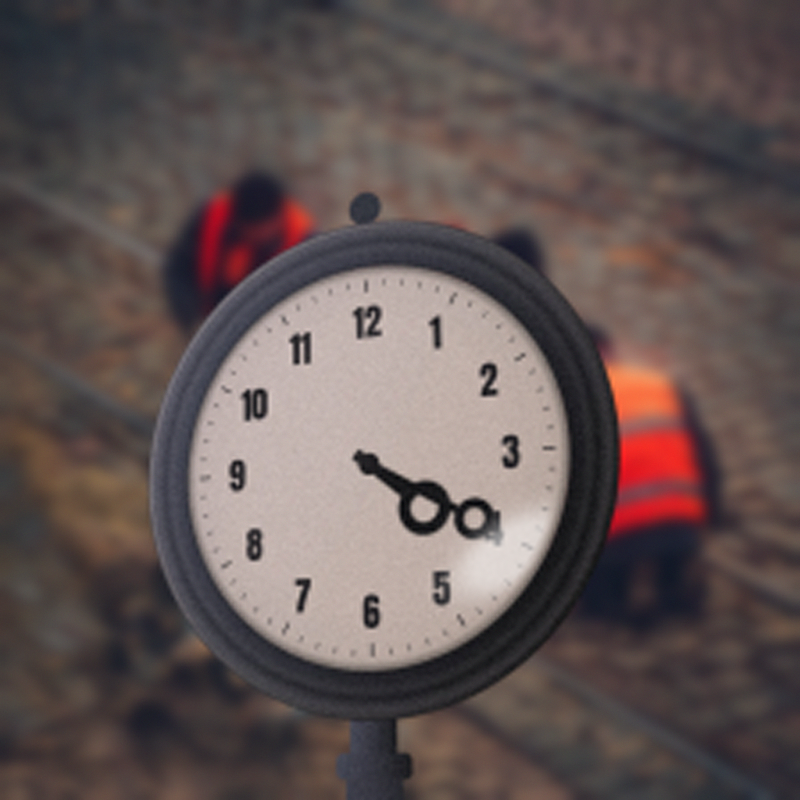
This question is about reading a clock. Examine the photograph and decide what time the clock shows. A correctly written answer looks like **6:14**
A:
**4:20**
